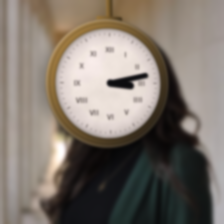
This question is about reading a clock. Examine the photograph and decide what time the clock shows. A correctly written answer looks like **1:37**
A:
**3:13**
